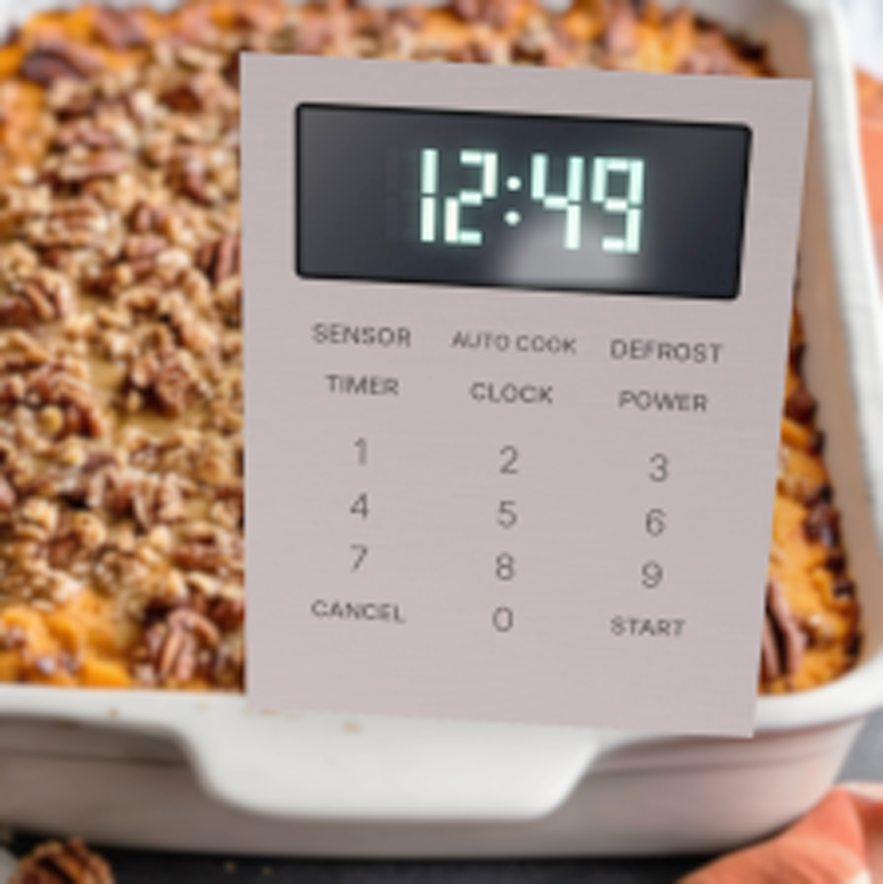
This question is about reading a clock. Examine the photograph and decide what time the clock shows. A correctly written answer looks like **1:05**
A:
**12:49**
